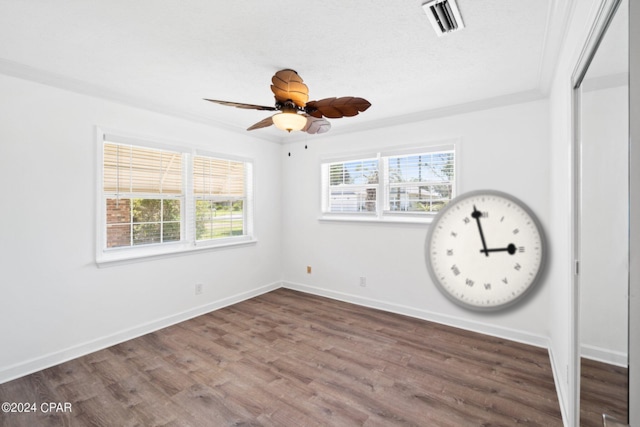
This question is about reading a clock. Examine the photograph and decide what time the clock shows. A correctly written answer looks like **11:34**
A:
**2:58**
